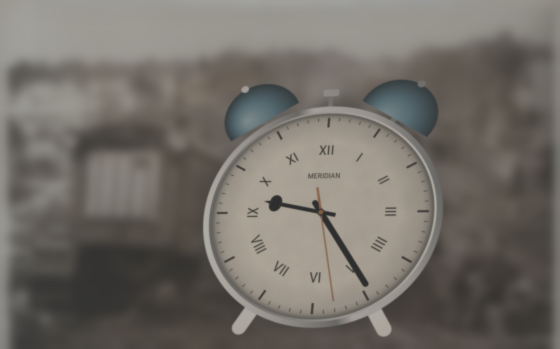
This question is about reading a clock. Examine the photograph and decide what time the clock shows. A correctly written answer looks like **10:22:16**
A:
**9:24:28**
